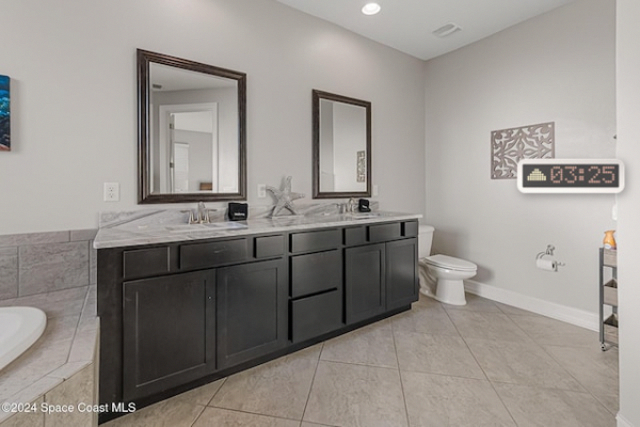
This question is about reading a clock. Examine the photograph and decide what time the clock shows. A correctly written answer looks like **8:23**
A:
**3:25**
